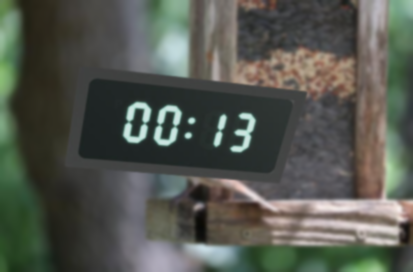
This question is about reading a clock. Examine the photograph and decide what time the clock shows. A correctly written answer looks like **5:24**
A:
**0:13**
